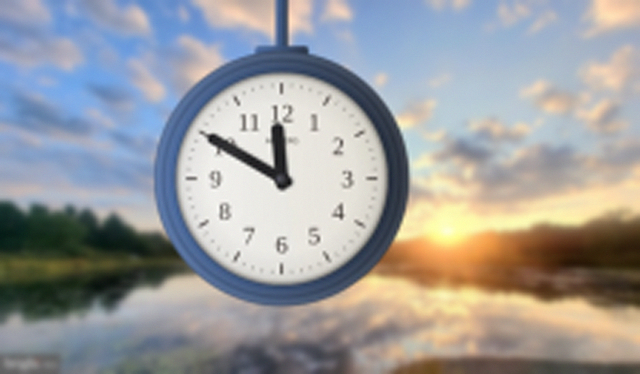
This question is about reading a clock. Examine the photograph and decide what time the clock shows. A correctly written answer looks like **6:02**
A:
**11:50**
